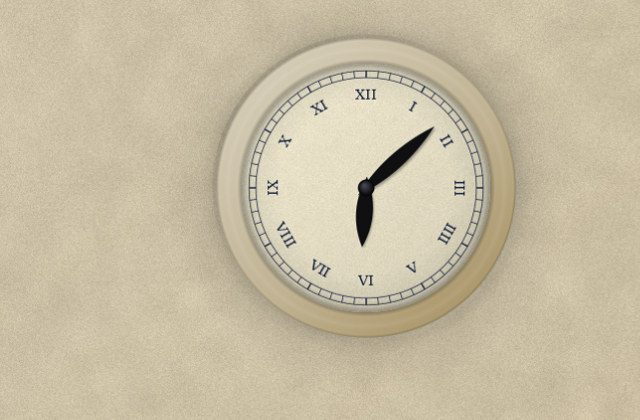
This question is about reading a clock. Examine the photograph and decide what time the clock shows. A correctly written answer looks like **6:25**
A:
**6:08**
